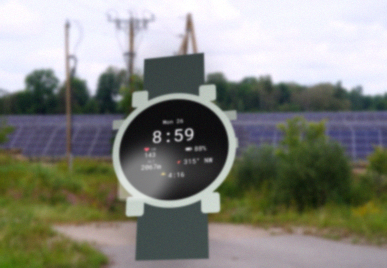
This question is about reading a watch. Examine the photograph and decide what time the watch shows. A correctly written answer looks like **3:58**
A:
**8:59**
